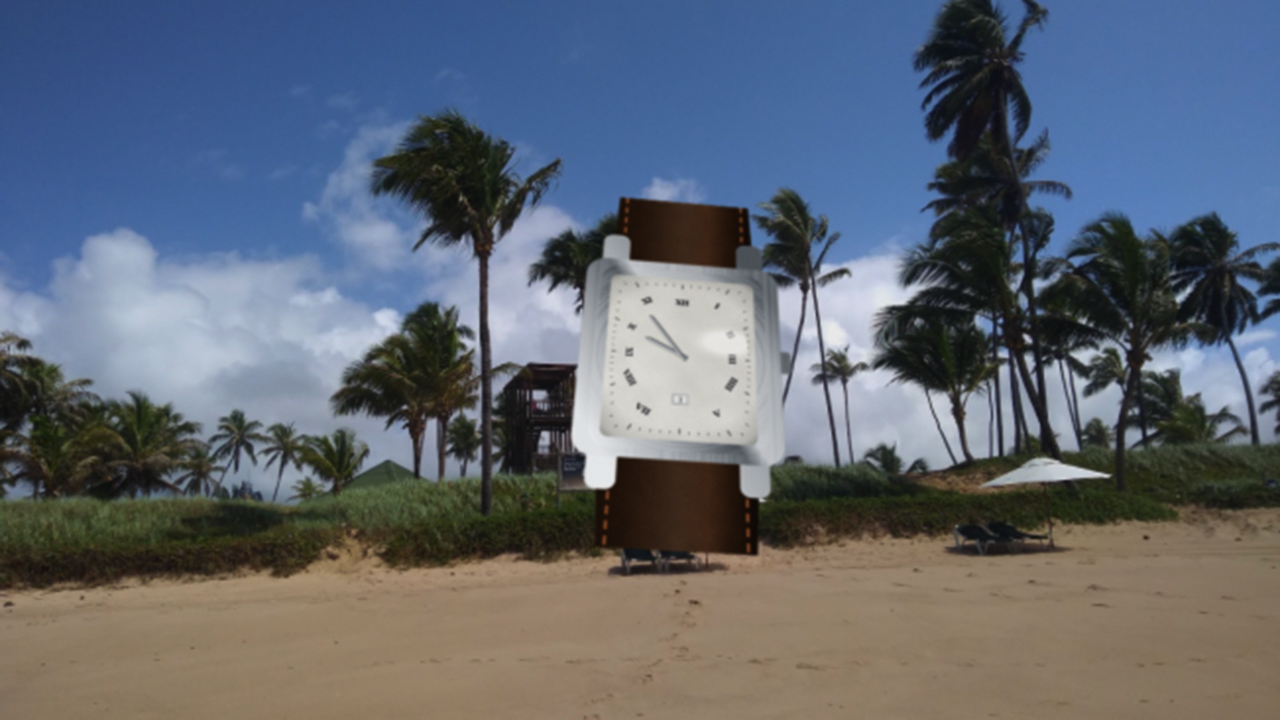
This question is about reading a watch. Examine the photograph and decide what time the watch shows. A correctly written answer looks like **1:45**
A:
**9:54**
